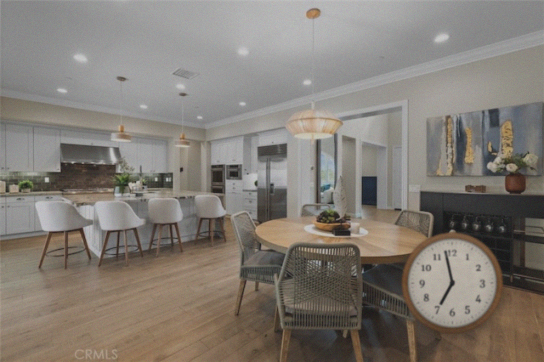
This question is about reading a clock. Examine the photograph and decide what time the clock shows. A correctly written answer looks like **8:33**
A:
**6:58**
